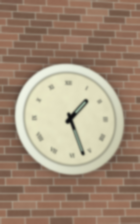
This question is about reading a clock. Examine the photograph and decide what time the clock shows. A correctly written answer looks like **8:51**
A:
**1:27**
